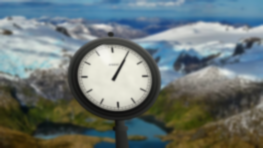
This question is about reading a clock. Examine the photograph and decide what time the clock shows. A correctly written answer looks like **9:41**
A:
**1:05**
